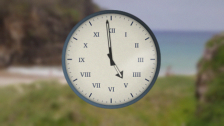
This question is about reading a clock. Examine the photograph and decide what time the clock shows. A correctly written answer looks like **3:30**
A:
**4:59**
